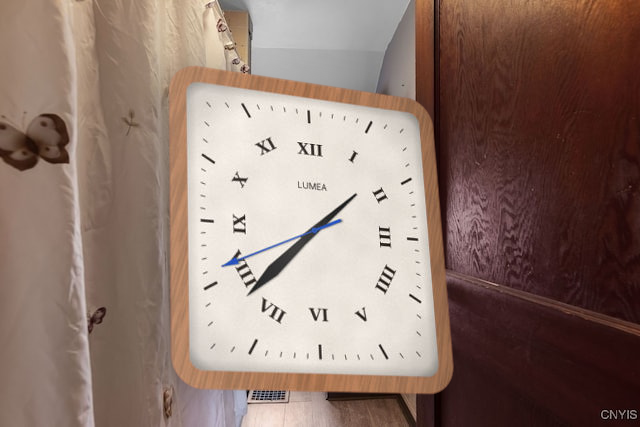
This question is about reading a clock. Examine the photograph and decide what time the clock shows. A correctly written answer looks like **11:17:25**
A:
**1:37:41**
